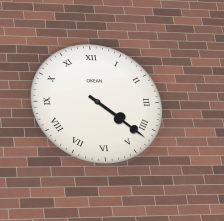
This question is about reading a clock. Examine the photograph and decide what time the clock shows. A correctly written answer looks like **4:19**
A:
**4:22**
